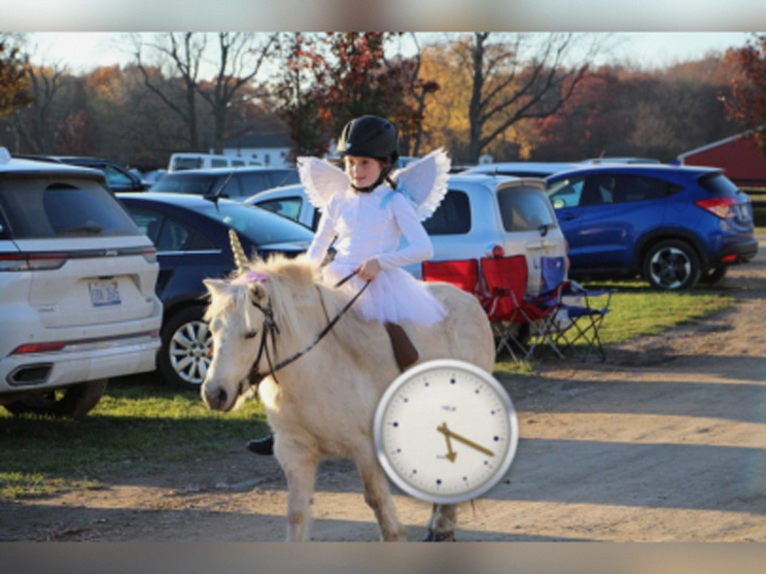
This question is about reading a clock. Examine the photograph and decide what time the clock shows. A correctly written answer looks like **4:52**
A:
**5:18**
